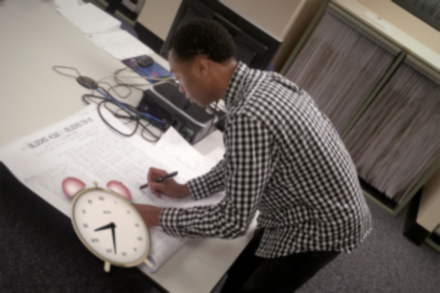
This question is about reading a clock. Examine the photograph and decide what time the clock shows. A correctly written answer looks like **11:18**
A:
**8:33**
